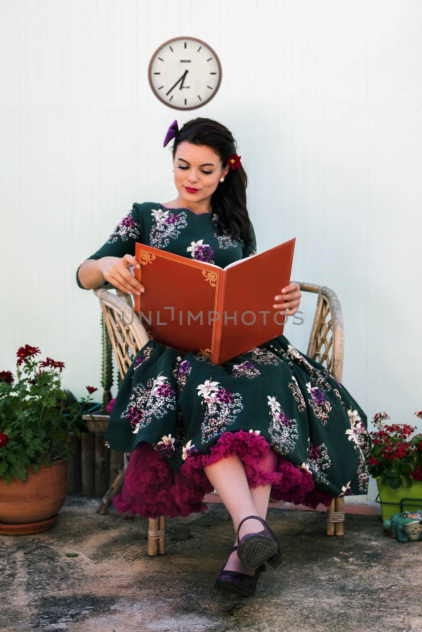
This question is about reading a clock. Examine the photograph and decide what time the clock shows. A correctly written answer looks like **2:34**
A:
**6:37**
